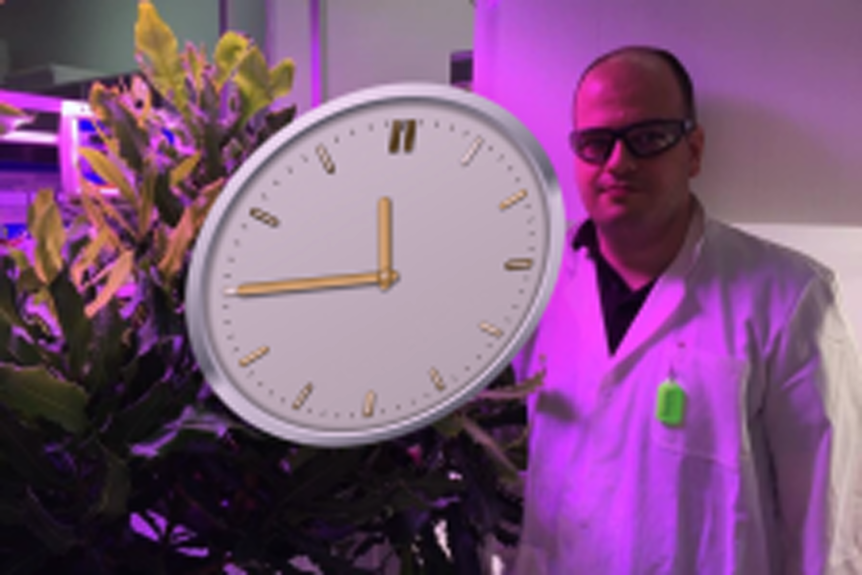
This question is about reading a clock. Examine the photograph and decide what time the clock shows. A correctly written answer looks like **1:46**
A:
**11:45**
